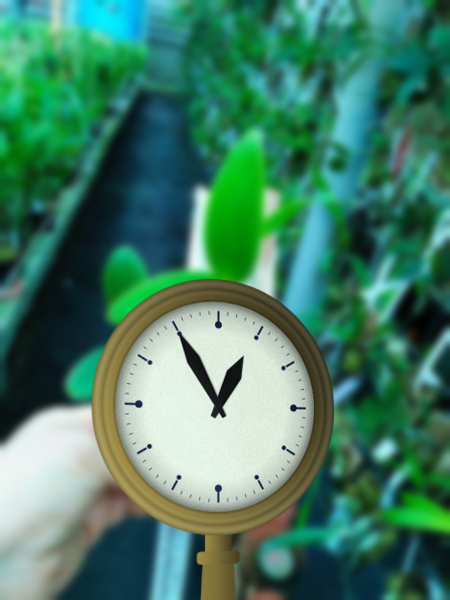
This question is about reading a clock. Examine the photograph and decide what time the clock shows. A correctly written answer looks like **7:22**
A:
**12:55**
